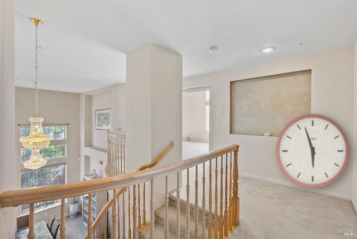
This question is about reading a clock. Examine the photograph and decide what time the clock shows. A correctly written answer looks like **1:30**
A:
**5:57**
